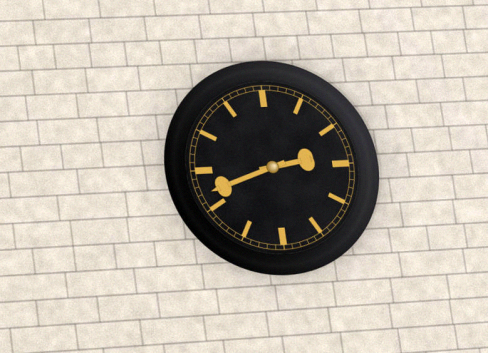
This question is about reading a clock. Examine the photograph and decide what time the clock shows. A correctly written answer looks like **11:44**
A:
**2:42**
